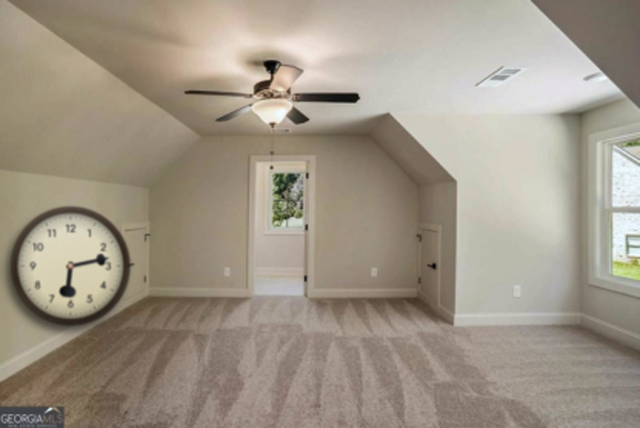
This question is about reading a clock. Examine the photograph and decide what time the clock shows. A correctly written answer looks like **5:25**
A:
**6:13**
